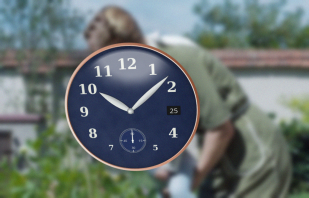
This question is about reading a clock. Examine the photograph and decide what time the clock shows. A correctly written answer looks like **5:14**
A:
**10:08**
